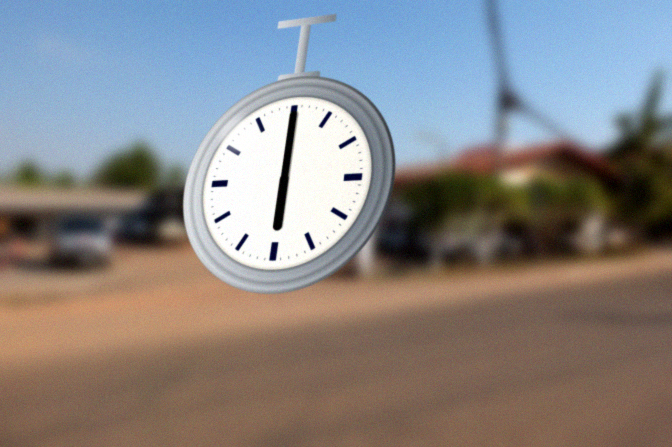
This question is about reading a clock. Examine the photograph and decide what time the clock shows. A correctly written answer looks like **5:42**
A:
**6:00**
